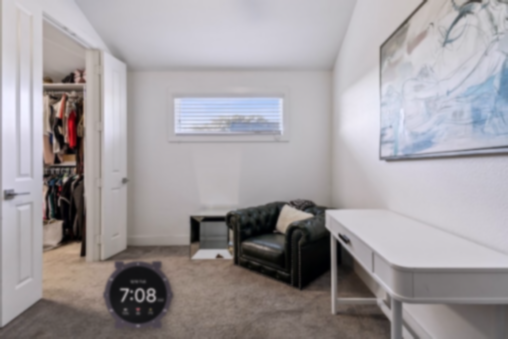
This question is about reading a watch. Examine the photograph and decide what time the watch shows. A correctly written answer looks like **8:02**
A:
**7:08**
